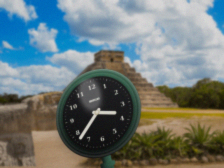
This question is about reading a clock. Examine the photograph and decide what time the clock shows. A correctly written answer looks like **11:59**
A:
**3:38**
